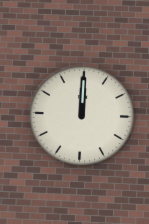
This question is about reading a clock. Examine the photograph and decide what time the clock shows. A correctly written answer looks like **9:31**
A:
**12:00**
